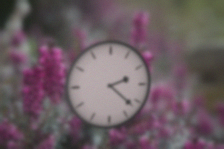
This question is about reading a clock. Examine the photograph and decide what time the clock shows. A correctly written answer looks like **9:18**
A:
**2:22**
